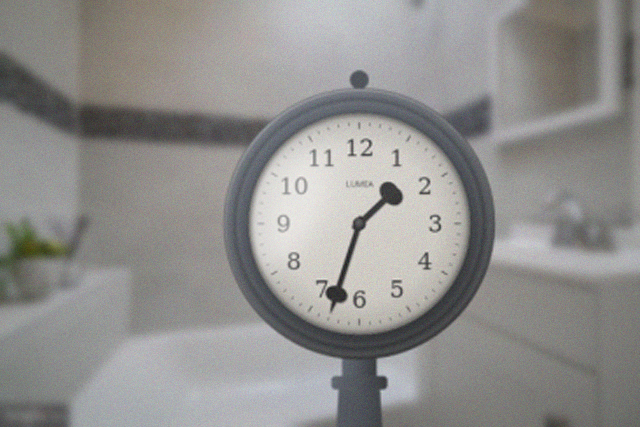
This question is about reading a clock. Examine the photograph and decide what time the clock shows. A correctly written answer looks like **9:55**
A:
**1:33**
